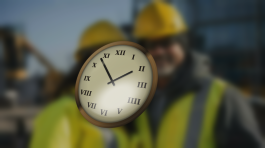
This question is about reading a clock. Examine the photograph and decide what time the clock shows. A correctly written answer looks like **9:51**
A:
**1:53**
